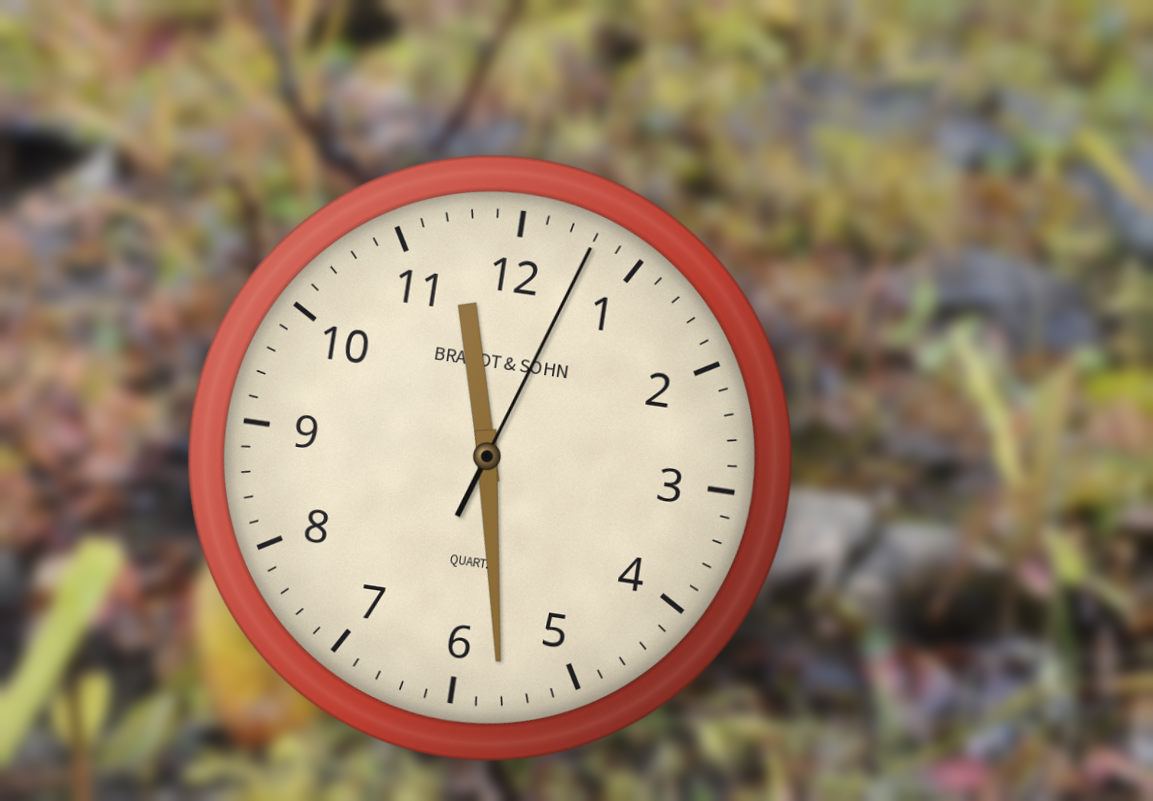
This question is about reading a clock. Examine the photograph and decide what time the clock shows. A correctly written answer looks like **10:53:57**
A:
**11:28:03**
